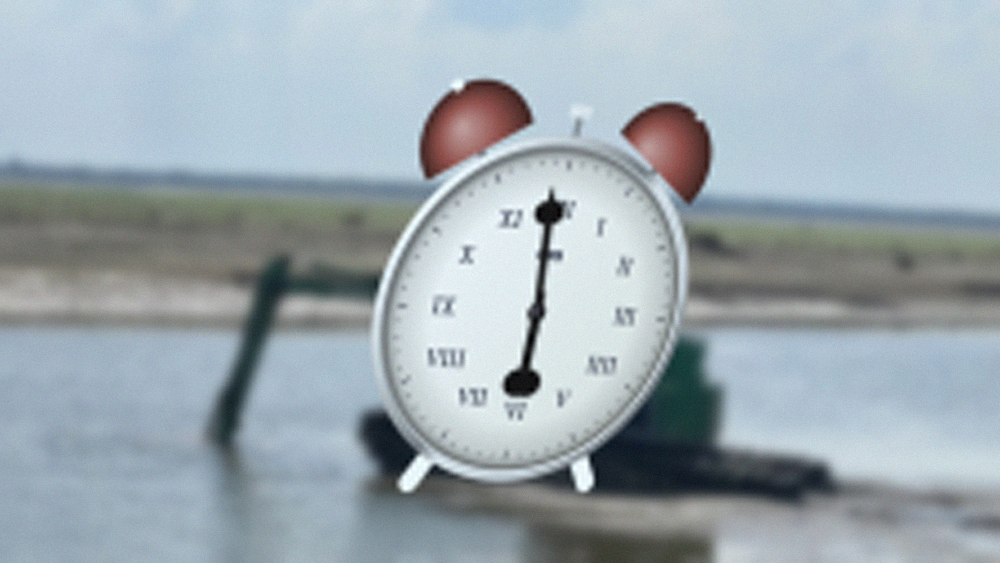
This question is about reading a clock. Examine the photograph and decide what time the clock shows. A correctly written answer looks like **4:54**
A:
**5:59**
